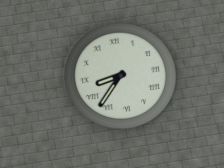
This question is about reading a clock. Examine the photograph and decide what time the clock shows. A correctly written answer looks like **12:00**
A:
**8:37**
